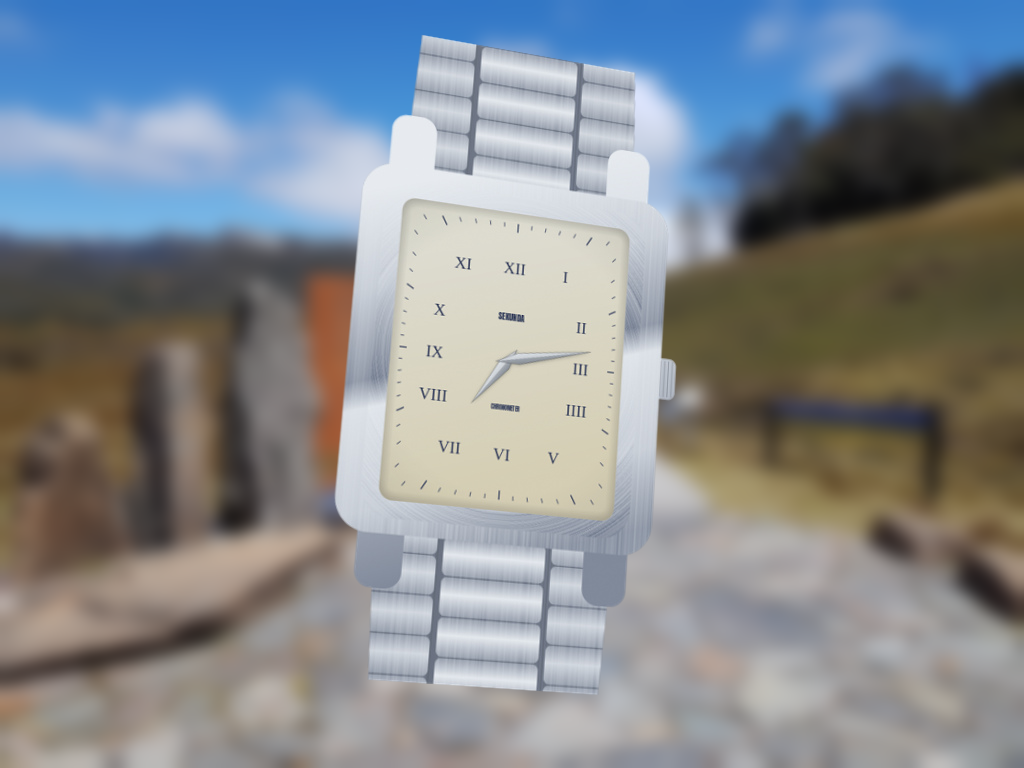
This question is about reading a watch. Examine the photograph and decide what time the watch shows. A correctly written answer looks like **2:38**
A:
**7:13**
